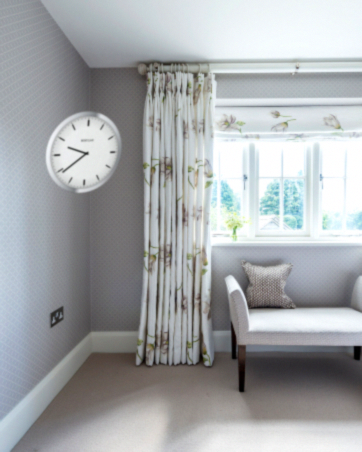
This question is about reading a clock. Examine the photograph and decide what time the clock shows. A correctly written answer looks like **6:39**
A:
**9:39**
